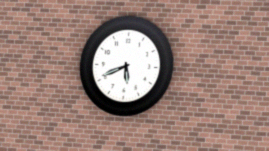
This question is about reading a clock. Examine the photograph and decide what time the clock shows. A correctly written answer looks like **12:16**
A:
**5:41**
